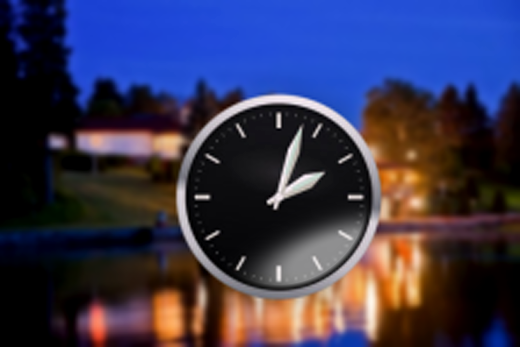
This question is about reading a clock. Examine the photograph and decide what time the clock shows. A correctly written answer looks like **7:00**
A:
**2:03**
